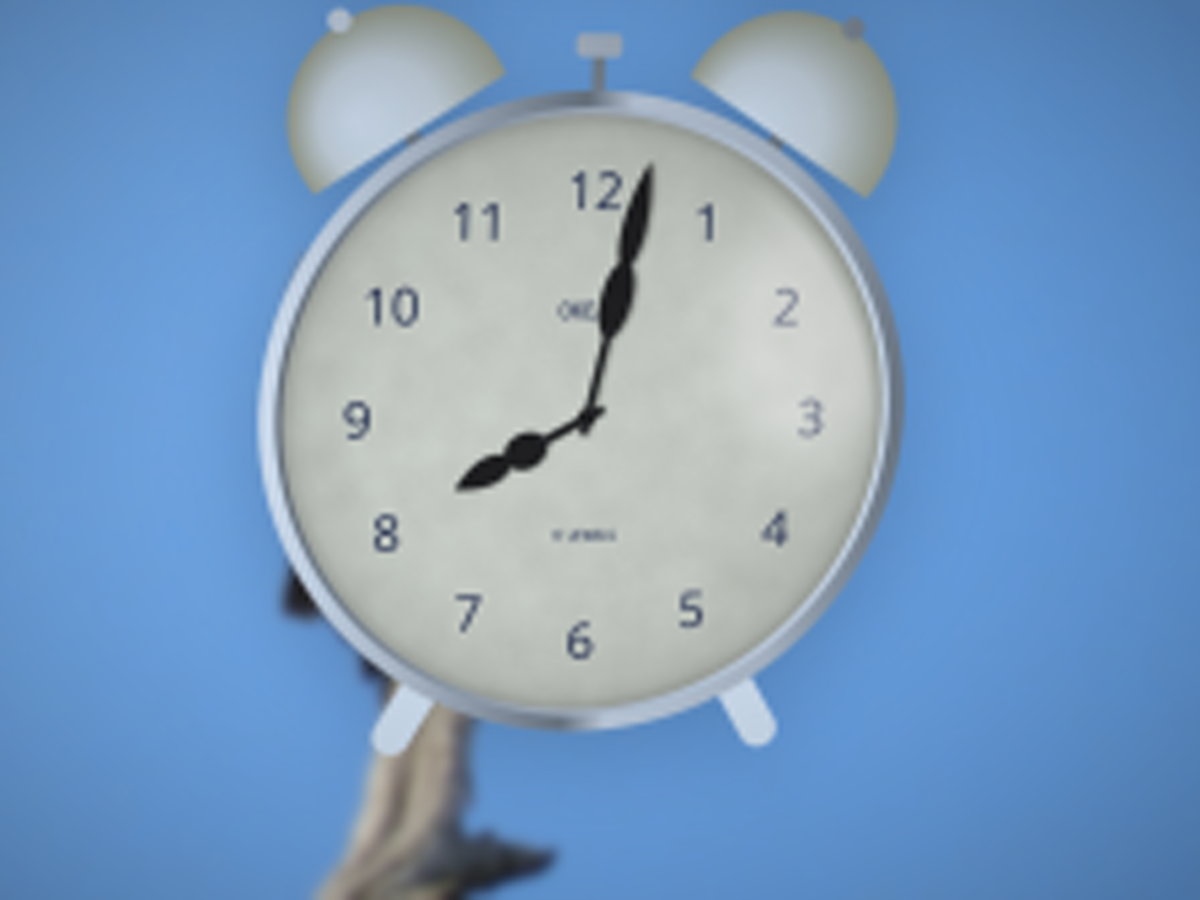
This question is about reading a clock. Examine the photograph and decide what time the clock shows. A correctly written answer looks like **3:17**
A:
**8:02**
